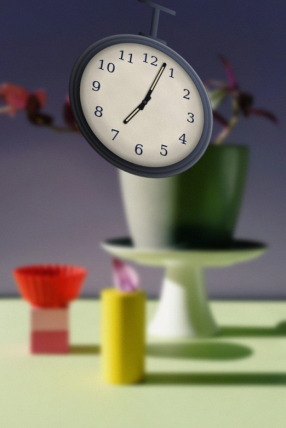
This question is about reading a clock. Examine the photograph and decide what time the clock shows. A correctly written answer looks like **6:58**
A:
**7:03**
